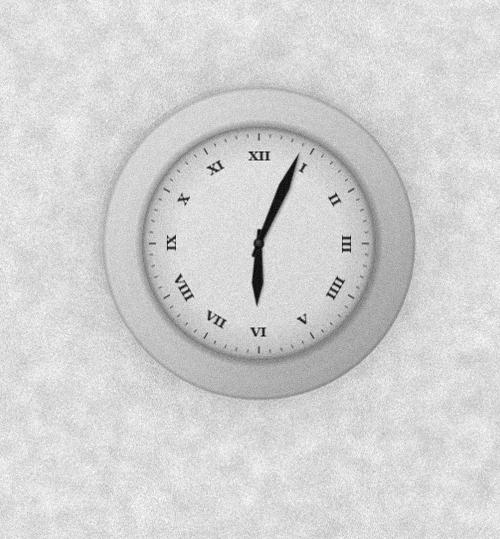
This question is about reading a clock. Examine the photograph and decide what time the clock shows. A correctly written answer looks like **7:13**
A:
**6:04**
